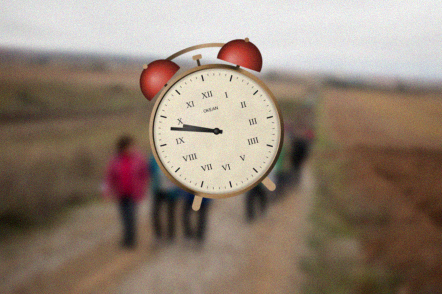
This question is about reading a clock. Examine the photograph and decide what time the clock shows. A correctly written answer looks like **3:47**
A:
**9:48**
